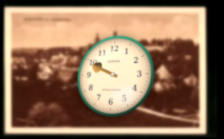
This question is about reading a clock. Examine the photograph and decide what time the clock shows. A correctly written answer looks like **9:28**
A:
**9:49**
